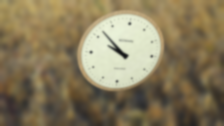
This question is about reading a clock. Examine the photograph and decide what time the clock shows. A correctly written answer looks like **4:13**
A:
**9:52**
